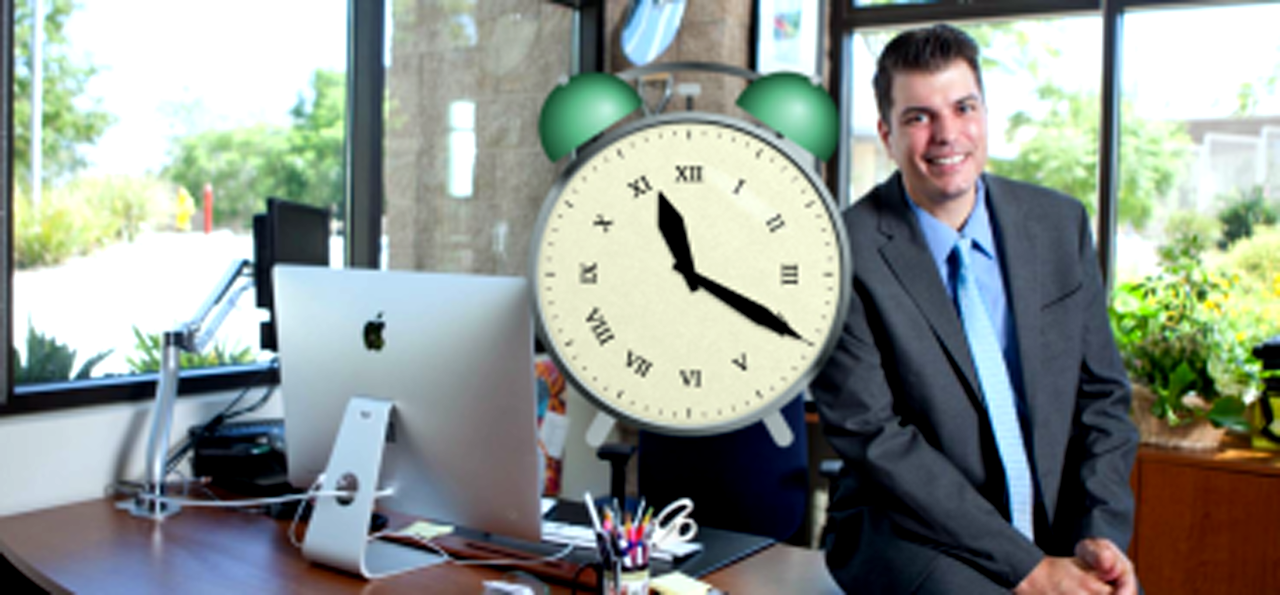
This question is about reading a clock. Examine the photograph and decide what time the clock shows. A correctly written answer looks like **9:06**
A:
**11:20**
